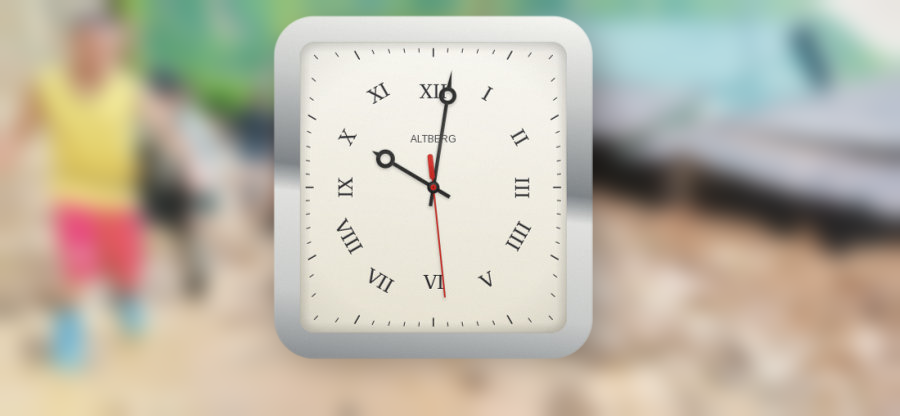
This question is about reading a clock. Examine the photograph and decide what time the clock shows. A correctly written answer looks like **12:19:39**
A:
**10:01:29**
